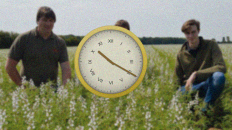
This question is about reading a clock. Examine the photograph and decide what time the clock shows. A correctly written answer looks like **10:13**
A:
**10:20**
